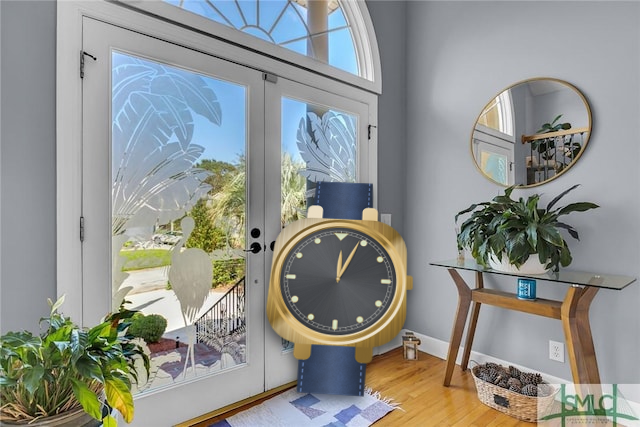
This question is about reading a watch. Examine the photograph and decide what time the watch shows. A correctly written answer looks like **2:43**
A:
**12:04**
